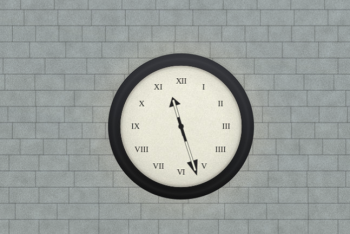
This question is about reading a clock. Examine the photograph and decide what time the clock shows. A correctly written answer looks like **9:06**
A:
**11:27**
